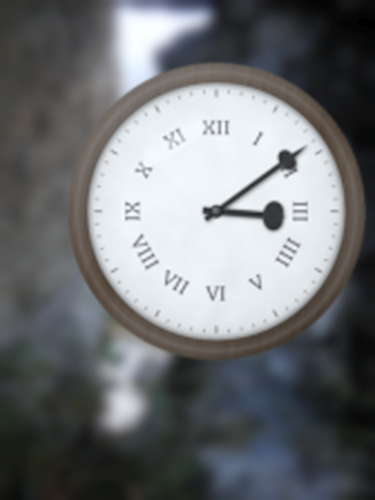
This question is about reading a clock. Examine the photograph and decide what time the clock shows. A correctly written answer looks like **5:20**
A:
**3:09**
